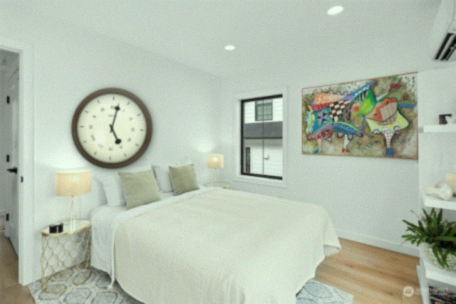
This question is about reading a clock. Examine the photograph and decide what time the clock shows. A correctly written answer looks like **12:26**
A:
**5:02**
